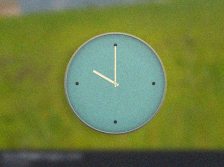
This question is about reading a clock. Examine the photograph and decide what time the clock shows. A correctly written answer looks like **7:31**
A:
**10:00**
